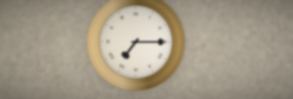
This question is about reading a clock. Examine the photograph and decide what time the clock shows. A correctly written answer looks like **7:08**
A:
**7:15**
